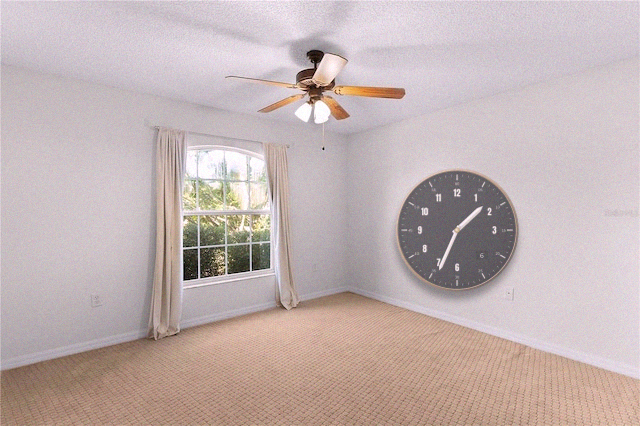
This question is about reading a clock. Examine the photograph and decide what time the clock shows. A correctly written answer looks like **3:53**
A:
**1:34**
